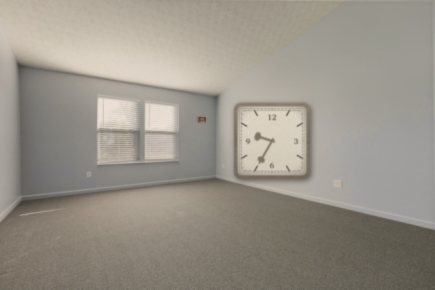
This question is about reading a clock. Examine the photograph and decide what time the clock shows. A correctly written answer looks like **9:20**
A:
**9:35**
